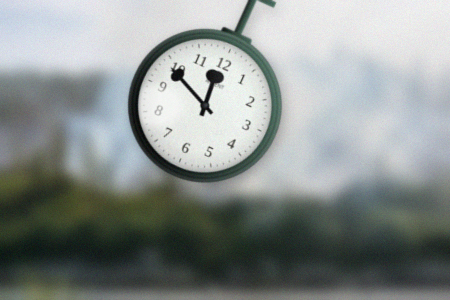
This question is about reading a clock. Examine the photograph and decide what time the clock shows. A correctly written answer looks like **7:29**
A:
**11:49**
